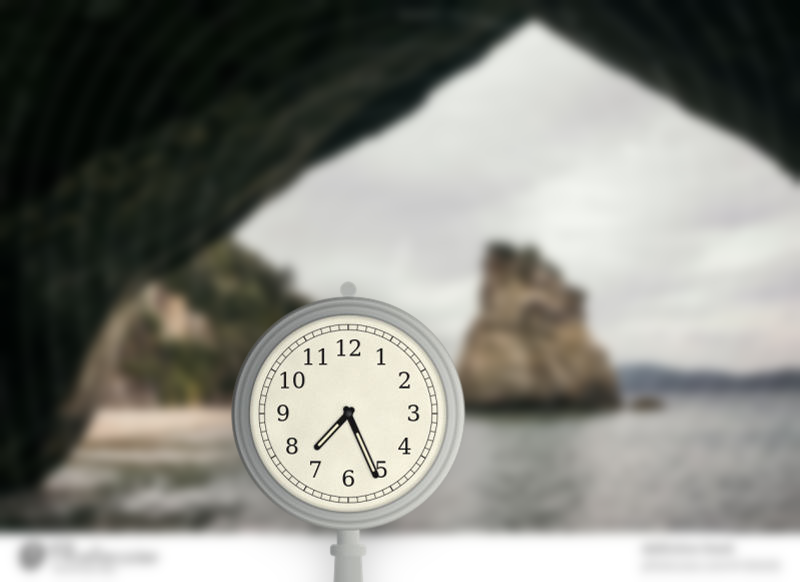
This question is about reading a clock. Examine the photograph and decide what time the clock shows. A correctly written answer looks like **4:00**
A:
**7:26**
